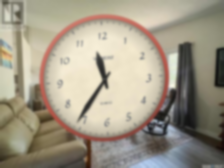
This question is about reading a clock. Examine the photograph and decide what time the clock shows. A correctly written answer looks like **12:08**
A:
**11:36**
